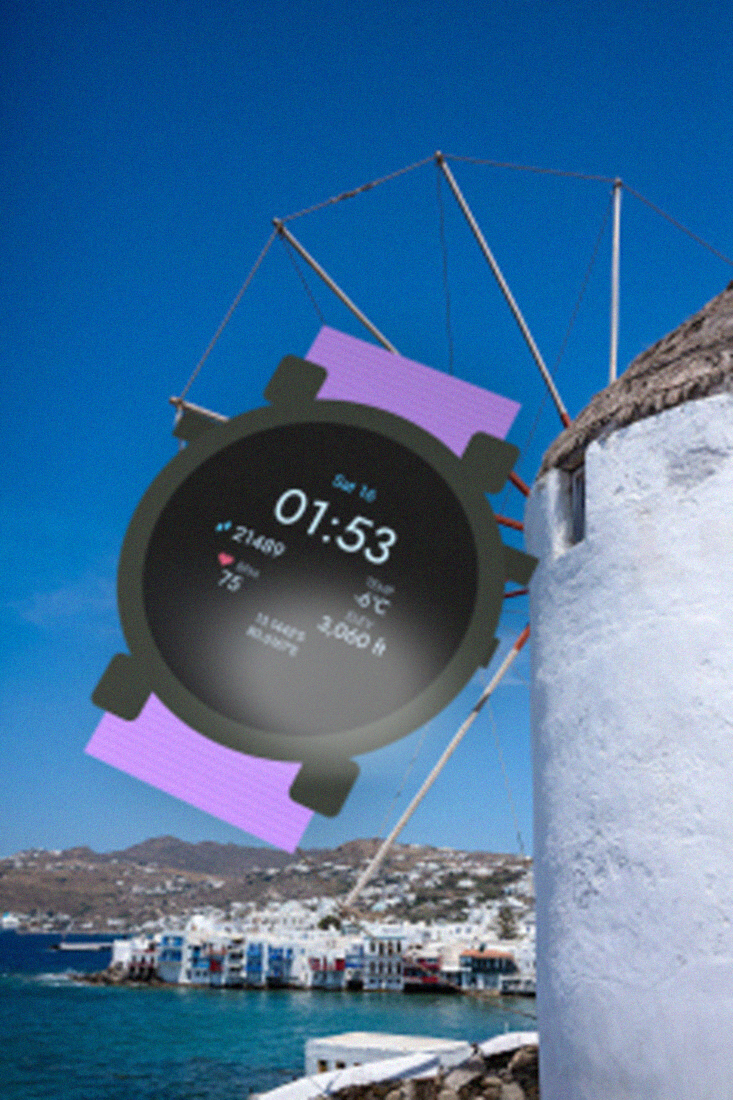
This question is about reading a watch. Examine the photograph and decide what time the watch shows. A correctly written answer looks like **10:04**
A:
**1:53**
